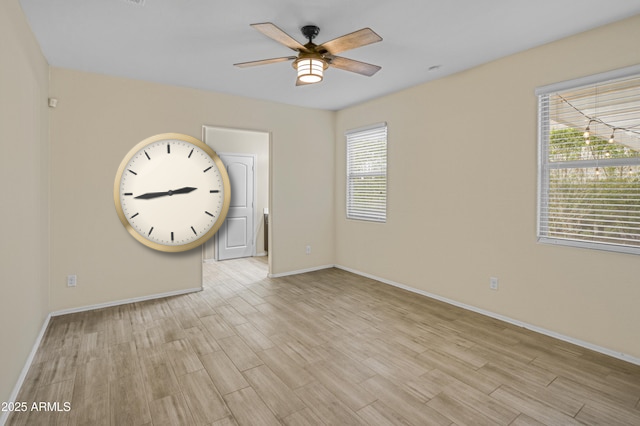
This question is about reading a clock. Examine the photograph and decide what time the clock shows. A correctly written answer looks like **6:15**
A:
**2:44**
